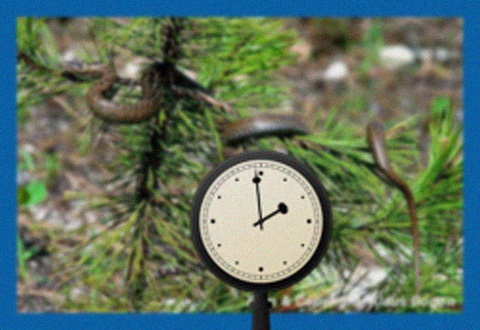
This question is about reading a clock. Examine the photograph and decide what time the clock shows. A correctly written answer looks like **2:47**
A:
**1:59**
